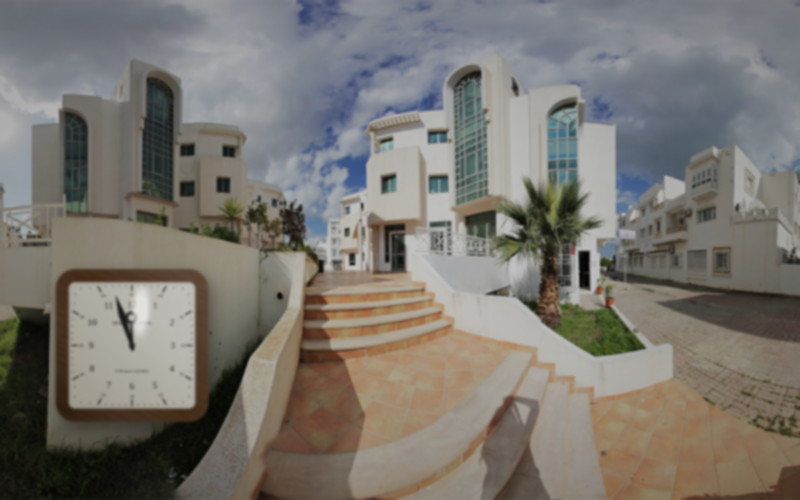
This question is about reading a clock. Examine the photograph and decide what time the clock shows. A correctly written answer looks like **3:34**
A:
**11:57**
